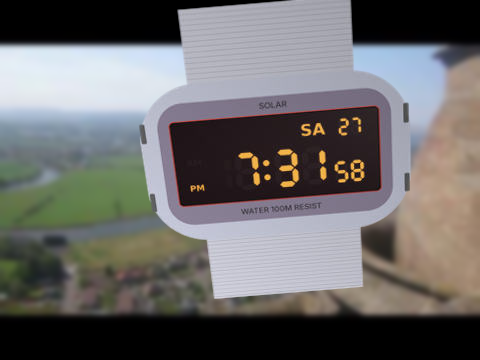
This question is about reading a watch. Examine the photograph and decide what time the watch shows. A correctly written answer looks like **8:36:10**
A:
**7:31:58**
